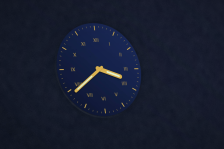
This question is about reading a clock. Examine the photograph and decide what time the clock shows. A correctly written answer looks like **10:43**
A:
**3:39**
